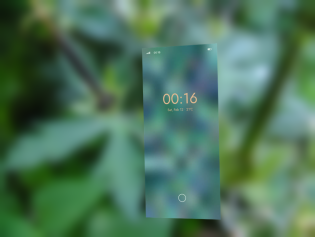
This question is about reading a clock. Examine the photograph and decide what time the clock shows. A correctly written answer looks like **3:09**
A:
**0:16**
